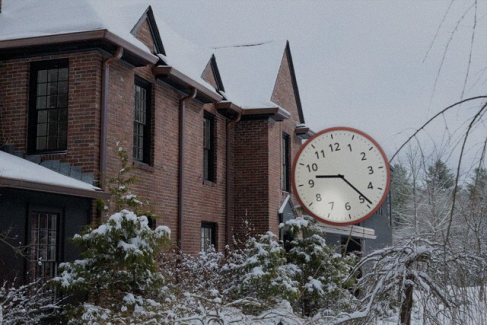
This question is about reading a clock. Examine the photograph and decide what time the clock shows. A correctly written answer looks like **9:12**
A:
**9:24**
